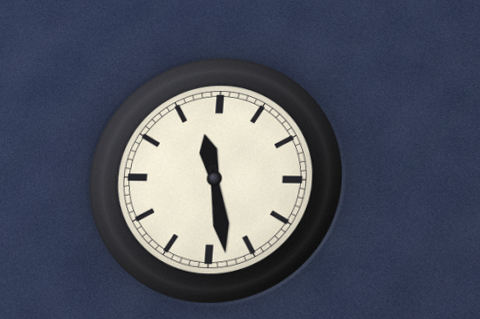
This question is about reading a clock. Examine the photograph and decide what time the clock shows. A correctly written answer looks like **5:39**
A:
**11:28**
